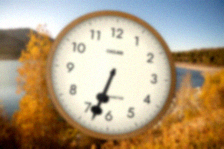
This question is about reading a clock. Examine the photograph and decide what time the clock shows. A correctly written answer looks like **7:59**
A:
**6:33**
